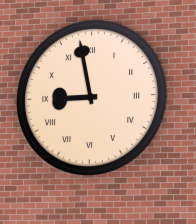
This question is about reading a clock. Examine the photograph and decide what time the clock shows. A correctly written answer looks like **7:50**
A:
**8:58**
